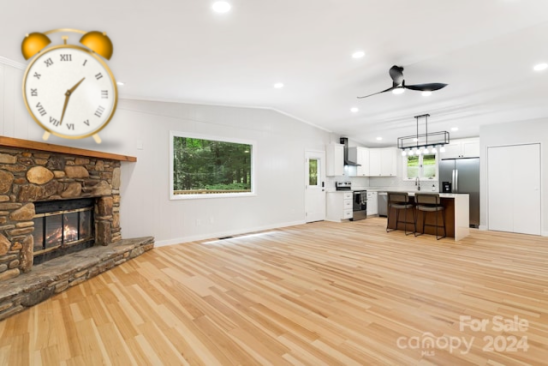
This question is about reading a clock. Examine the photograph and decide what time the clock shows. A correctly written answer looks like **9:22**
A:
**1:33**
